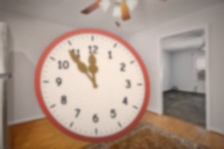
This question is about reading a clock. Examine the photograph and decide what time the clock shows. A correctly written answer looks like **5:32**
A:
**11:54**
